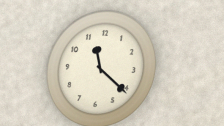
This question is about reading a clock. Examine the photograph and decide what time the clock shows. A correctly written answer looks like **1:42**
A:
**11:21**
